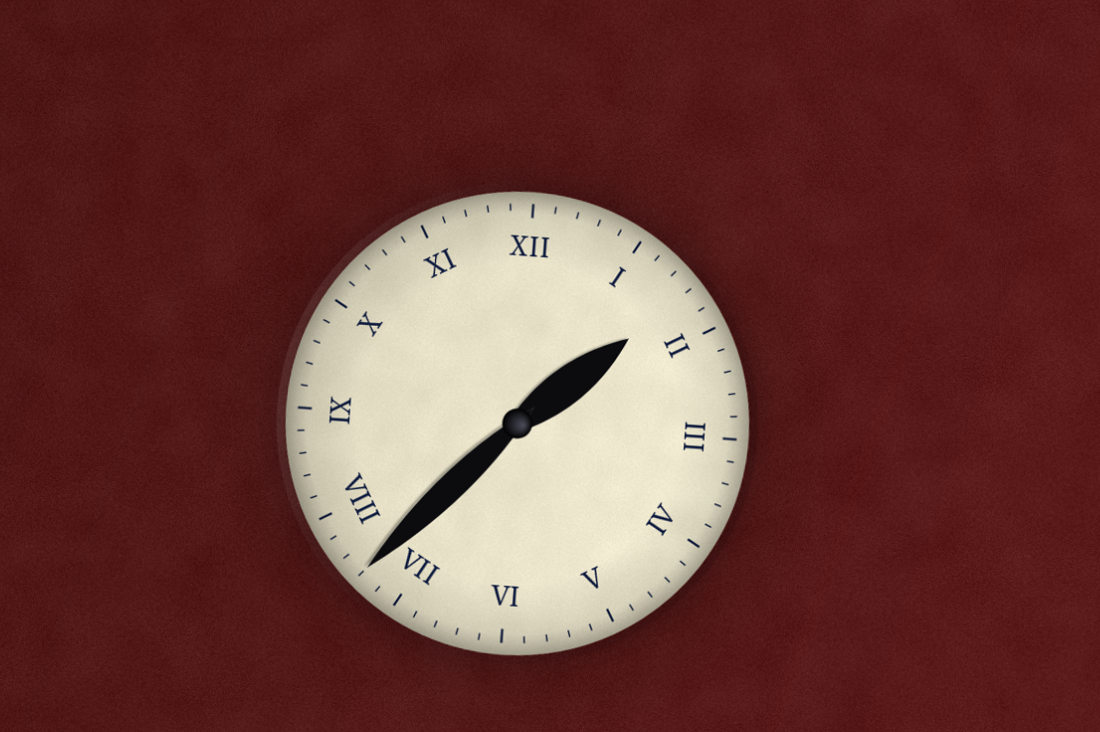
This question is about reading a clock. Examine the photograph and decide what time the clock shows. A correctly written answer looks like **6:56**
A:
**1:37**
